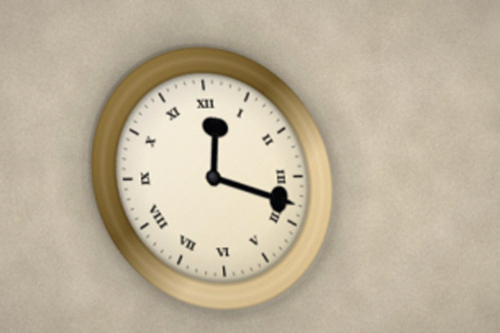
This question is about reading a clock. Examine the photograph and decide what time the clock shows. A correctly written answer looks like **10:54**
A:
**12:18**
